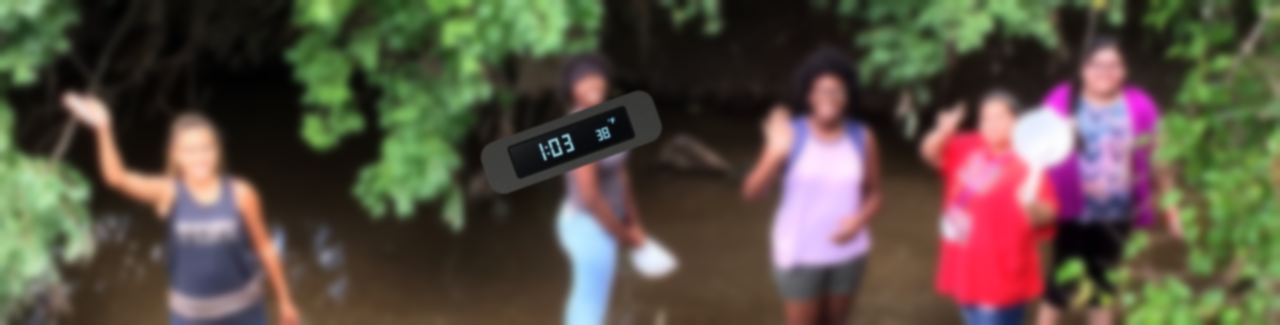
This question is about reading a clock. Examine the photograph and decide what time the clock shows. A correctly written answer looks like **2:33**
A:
**1:03**
